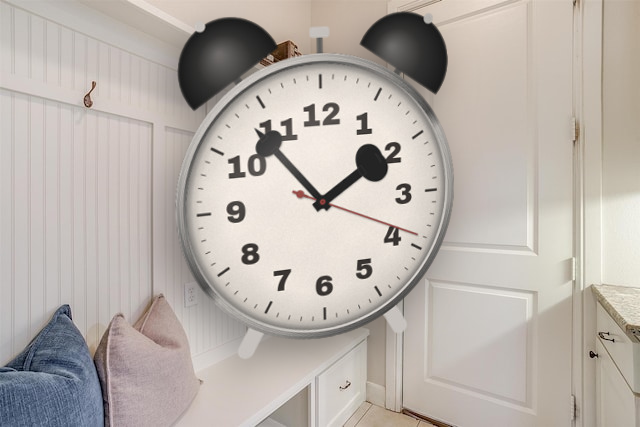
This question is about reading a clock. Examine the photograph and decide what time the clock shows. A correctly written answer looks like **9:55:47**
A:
**1:53:19**
